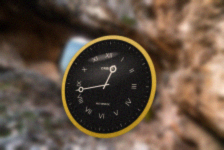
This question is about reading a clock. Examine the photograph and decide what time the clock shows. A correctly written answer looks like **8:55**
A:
**12:43**
